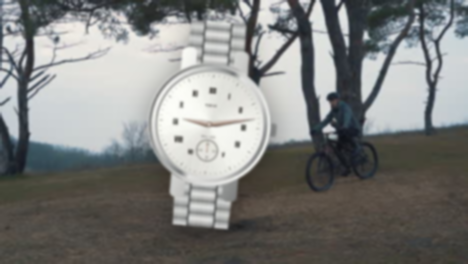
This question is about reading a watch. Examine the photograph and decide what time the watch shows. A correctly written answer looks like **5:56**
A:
**9:13**
